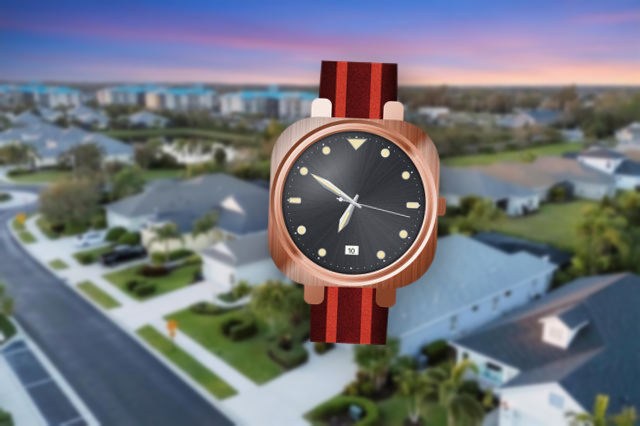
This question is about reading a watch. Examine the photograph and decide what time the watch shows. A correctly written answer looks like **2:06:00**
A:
**6:50:17**
